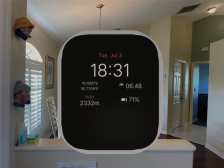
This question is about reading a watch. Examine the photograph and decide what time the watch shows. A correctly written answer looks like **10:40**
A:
**18:31**
